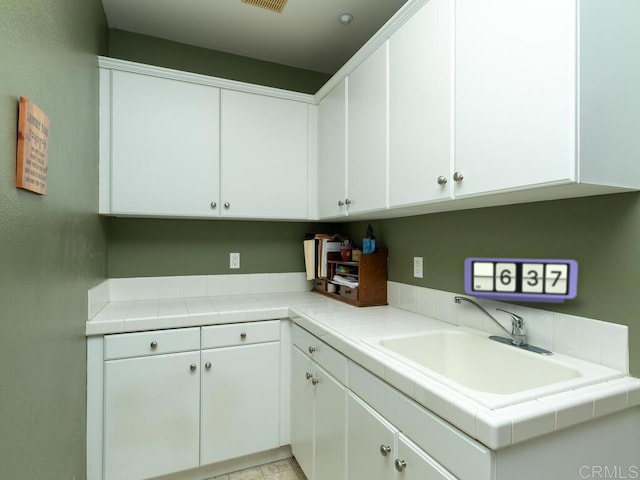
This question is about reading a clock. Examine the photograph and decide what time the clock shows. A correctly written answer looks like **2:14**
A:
**6:37**
